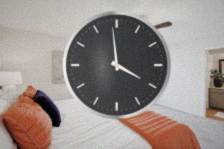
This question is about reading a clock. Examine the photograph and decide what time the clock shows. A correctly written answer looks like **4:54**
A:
**3:59**
